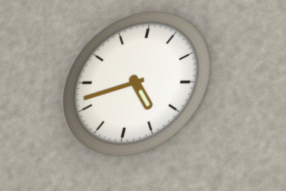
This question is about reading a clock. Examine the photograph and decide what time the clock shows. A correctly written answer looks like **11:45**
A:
**4:42**
